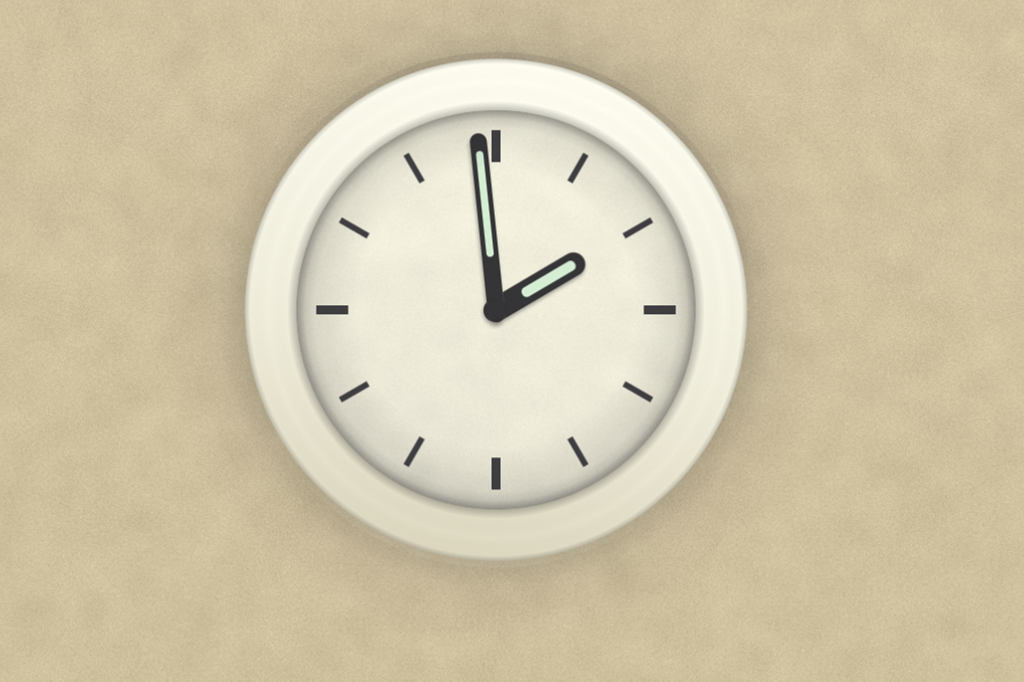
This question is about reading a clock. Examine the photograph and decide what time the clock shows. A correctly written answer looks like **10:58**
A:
**1:59**
